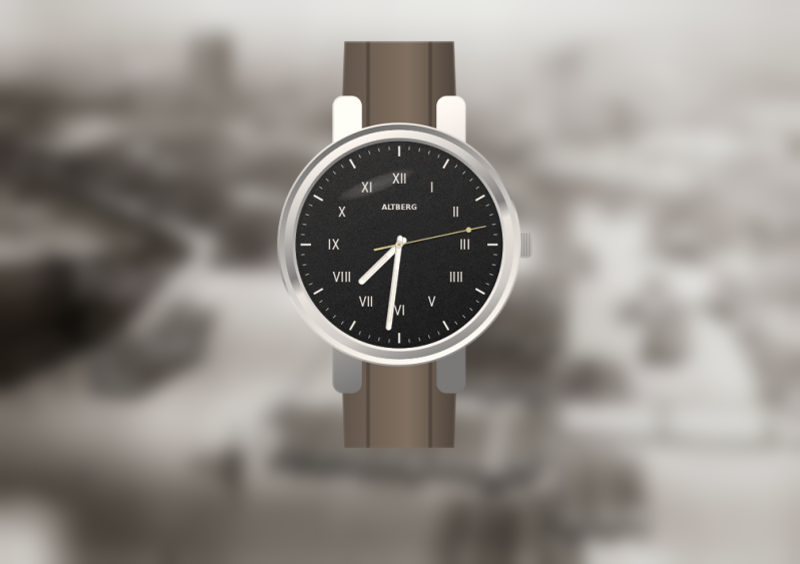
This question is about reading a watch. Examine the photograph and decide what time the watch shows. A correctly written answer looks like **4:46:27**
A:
**7:31:13**
